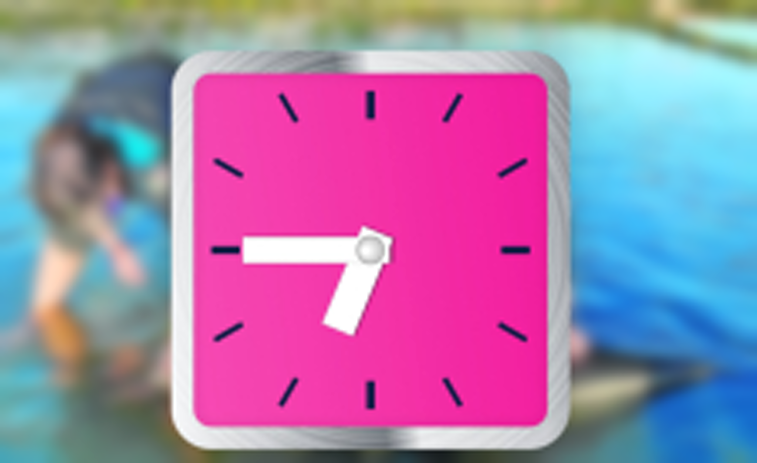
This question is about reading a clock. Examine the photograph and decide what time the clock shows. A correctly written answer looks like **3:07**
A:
**6:45**
